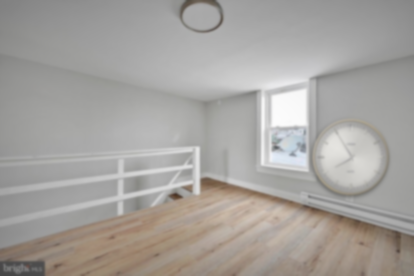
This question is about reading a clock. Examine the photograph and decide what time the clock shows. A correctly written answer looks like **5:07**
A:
**7:55**
